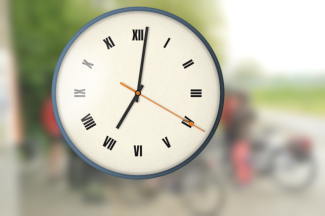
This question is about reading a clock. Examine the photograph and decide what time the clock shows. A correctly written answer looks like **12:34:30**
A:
**7:01:20**
